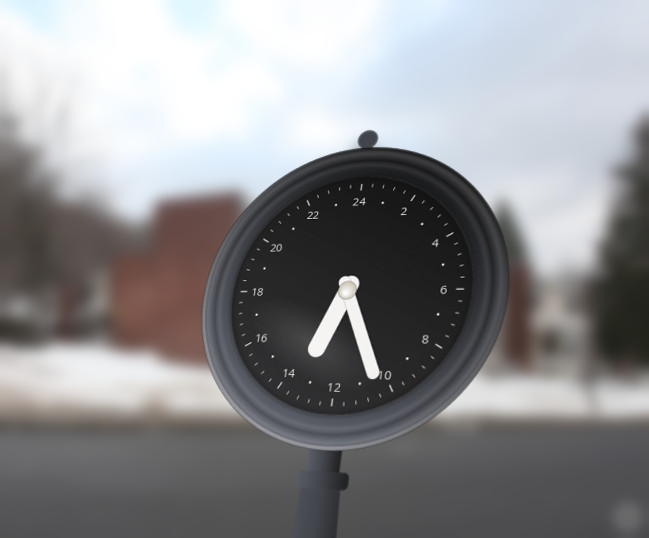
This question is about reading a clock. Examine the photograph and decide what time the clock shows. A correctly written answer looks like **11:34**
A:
**13:26**
